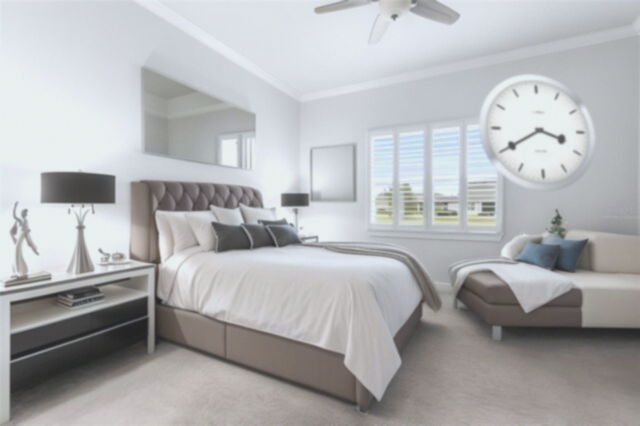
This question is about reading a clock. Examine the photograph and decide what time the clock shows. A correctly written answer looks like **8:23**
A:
**3:40**
